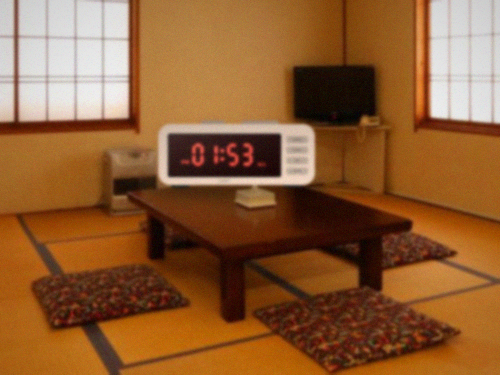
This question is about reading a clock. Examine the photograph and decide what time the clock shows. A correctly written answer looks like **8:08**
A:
**1:53**
